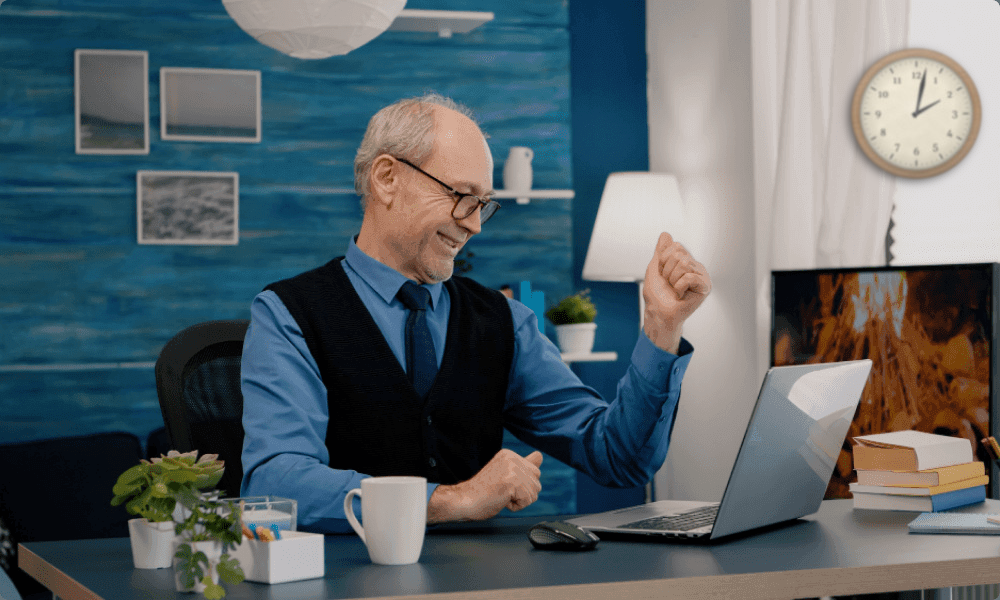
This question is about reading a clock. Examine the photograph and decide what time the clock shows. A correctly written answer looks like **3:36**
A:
**2:02**
